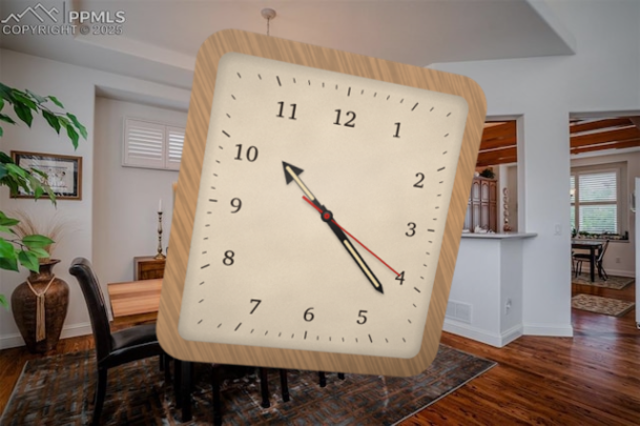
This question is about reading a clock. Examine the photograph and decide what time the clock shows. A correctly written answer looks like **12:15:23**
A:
**10:22:20**
